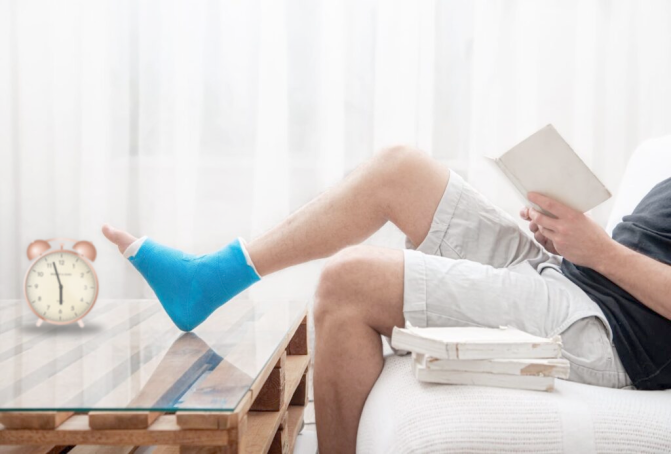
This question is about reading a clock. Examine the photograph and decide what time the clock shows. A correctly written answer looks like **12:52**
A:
**5:57**
